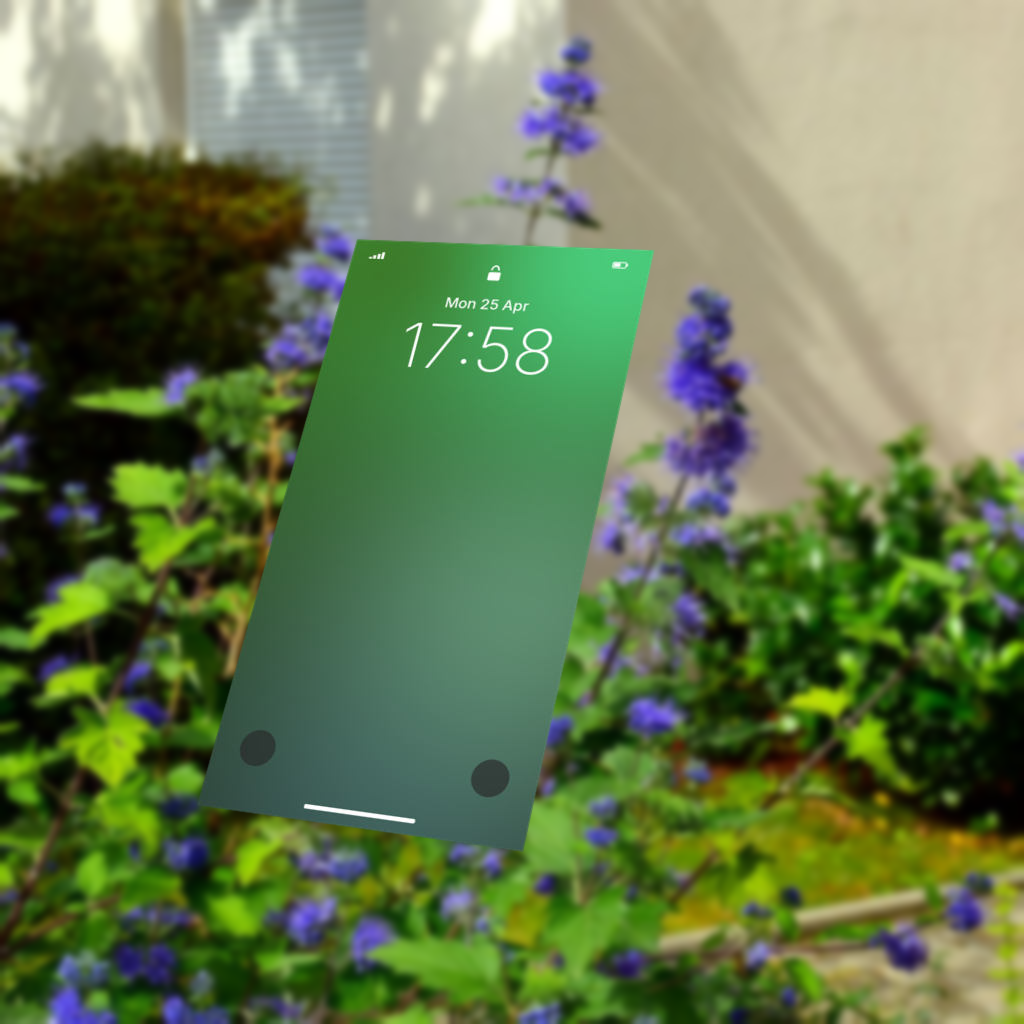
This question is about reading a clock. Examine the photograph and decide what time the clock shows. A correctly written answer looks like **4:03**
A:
**17:58**
